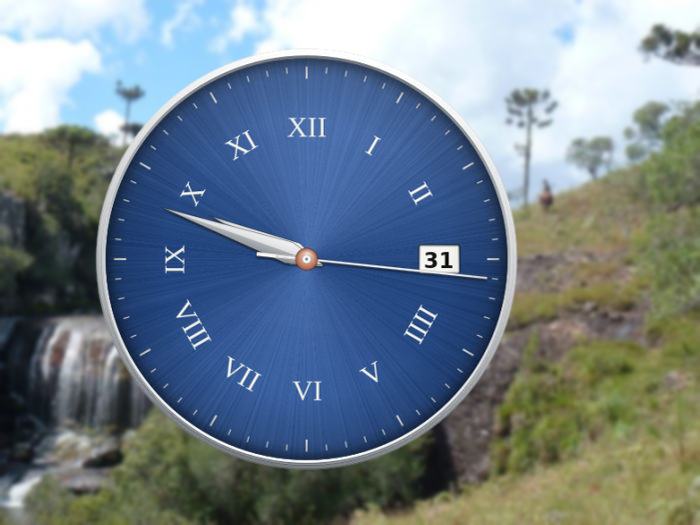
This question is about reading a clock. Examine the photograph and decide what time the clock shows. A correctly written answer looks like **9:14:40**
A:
**9:48:16**
